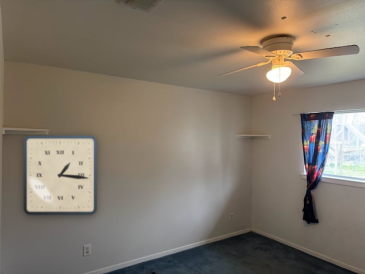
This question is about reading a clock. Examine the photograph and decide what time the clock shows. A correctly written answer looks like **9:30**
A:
**1:16**
